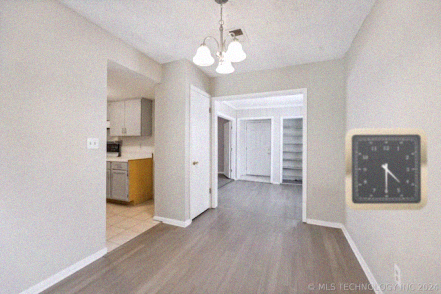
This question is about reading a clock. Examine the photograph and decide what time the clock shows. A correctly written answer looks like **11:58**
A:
**4:30**
